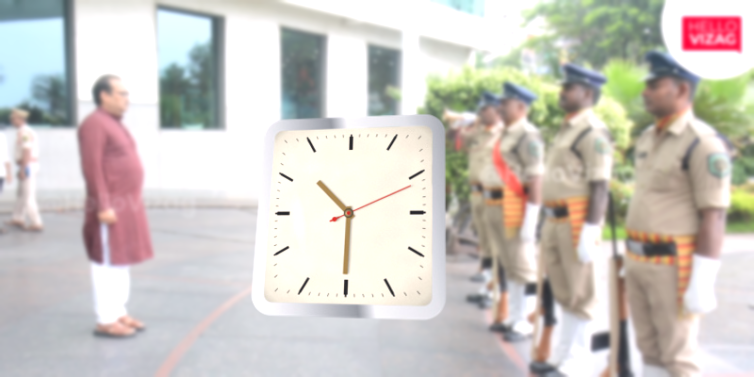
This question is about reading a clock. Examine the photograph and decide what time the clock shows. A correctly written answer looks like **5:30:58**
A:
**10:30:11**
